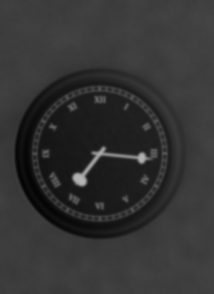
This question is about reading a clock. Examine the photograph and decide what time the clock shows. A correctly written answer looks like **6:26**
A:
**7:16**
